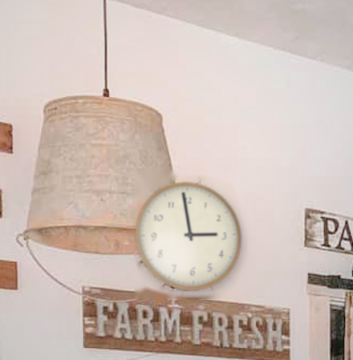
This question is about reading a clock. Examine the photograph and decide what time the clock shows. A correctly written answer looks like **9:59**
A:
**2:59**
